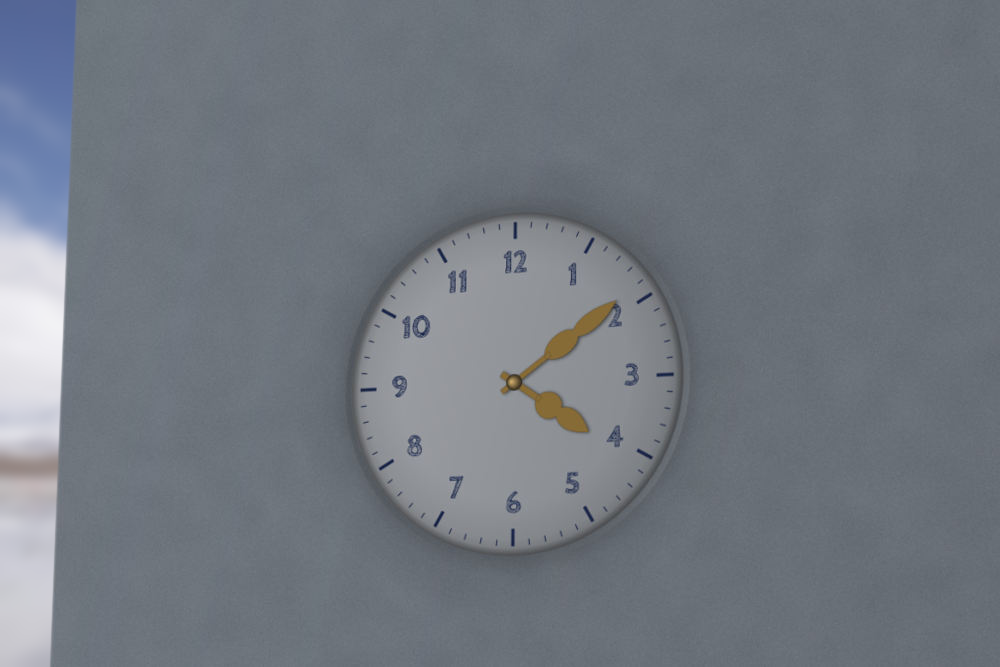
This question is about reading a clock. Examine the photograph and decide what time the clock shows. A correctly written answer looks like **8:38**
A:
**4:09**
